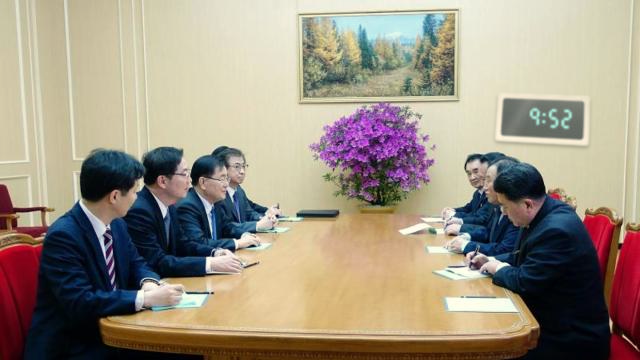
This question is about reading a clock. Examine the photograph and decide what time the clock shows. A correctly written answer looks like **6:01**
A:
**9:52**
